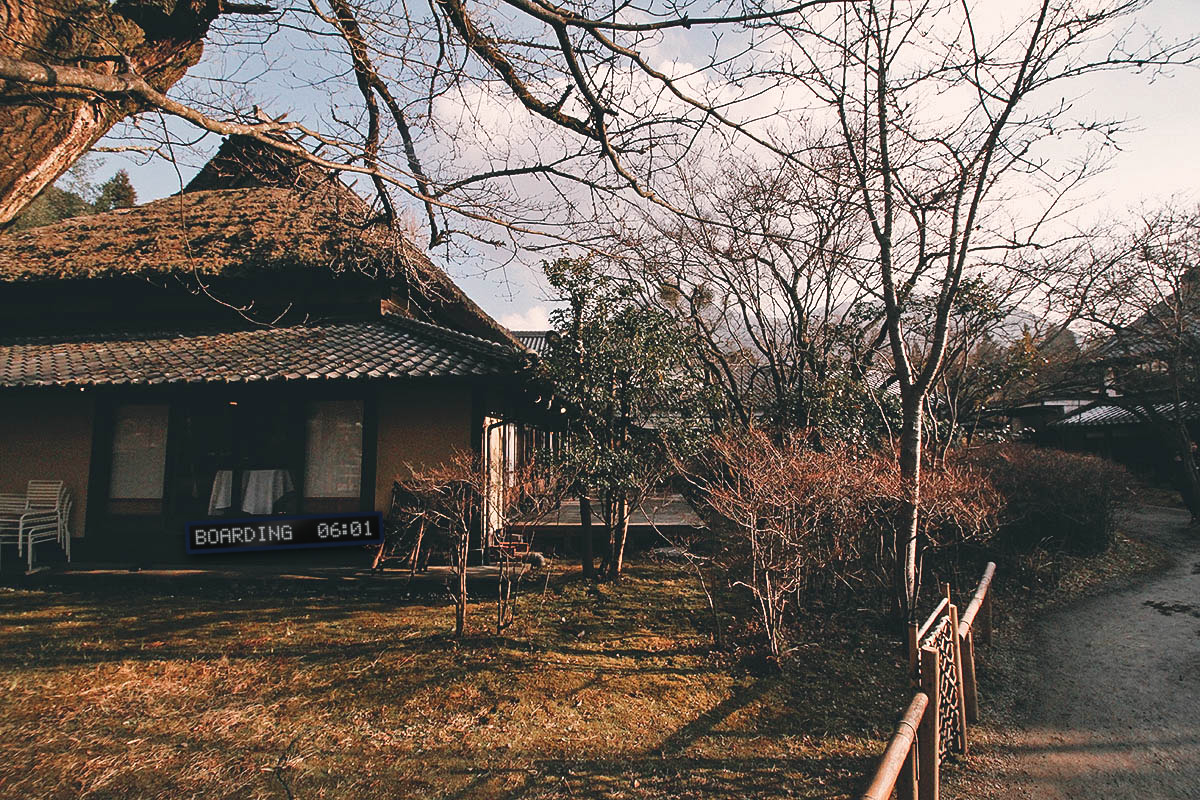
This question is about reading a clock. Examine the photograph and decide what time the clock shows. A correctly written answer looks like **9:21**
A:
**6:01**
